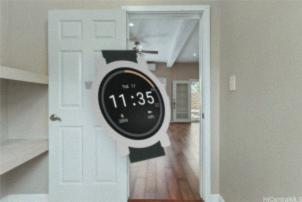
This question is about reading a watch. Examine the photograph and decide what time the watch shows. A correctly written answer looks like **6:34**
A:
**11:35**
